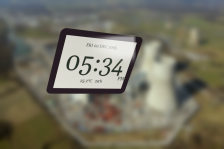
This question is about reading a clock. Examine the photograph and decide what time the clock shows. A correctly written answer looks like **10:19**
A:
**5:34**
